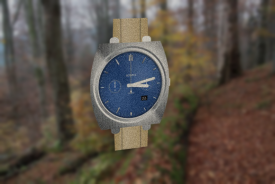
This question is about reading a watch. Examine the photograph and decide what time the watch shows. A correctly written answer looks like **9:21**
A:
**3:13**
